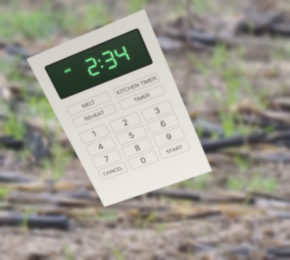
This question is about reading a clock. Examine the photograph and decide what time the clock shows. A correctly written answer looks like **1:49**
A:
**2:34**
